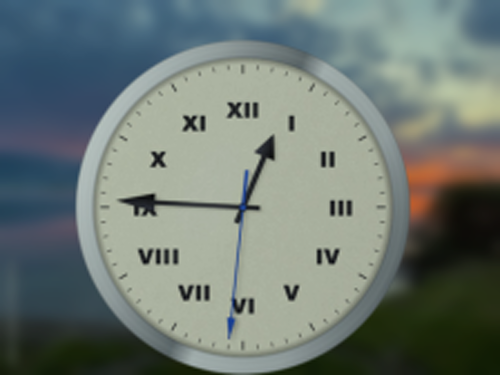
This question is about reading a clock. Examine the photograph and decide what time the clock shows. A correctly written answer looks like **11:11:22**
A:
**12:45:31**
